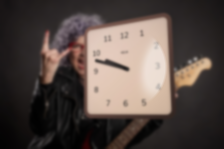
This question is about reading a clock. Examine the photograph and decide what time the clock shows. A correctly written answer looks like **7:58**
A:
**9:48**
